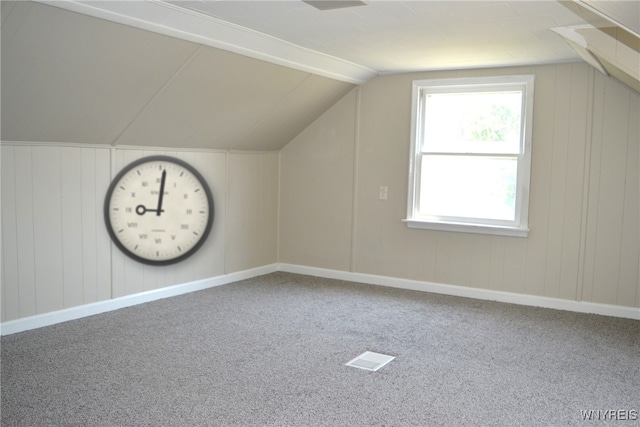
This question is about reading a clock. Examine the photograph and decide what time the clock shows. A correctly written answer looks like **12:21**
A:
**9:01**
